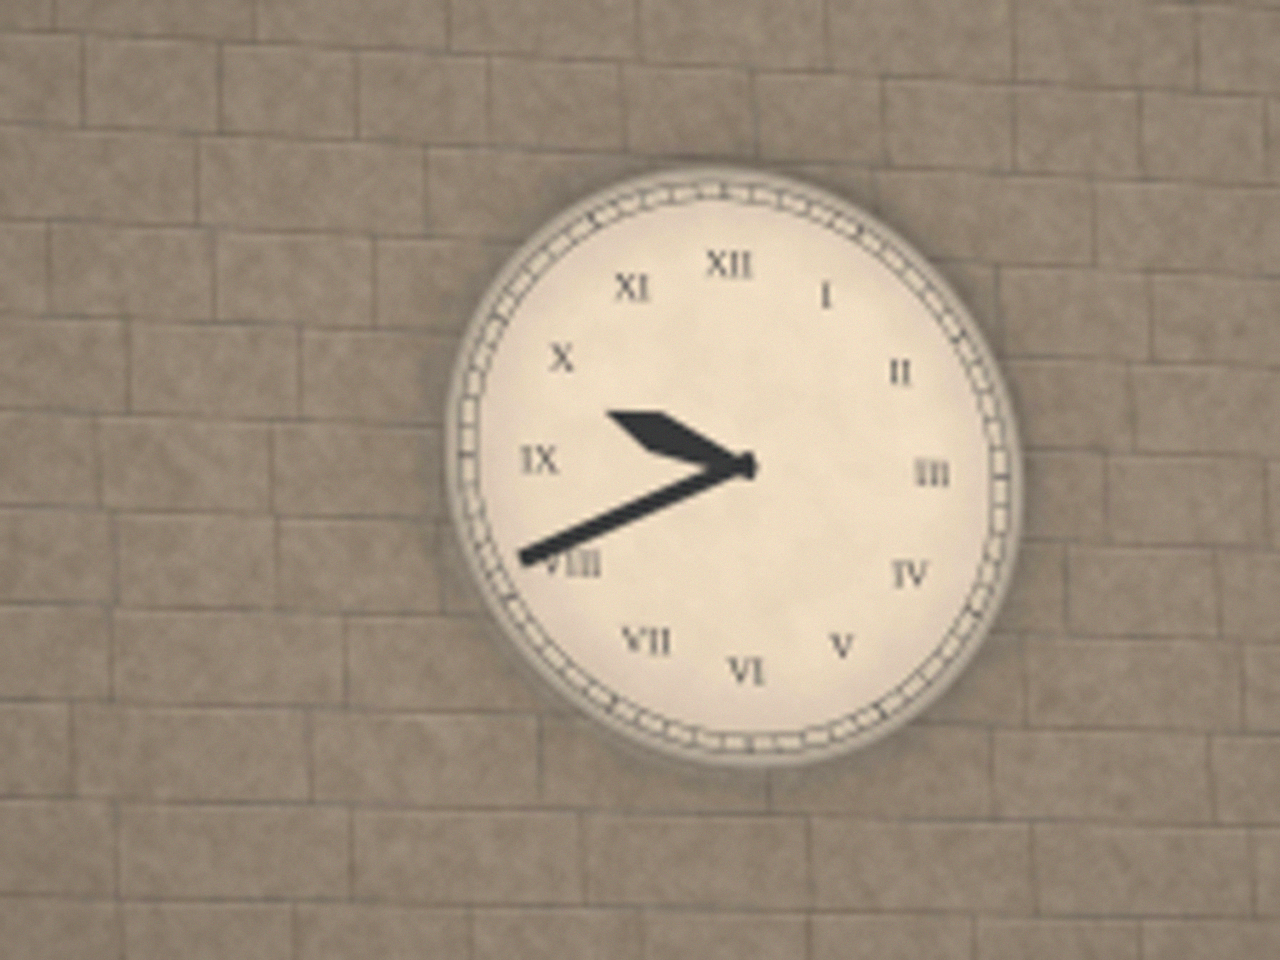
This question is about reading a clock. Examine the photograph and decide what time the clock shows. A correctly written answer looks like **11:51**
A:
**9:41**
